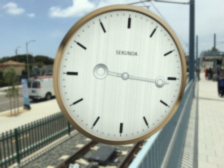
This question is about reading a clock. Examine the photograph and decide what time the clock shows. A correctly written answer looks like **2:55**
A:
**9:16**
